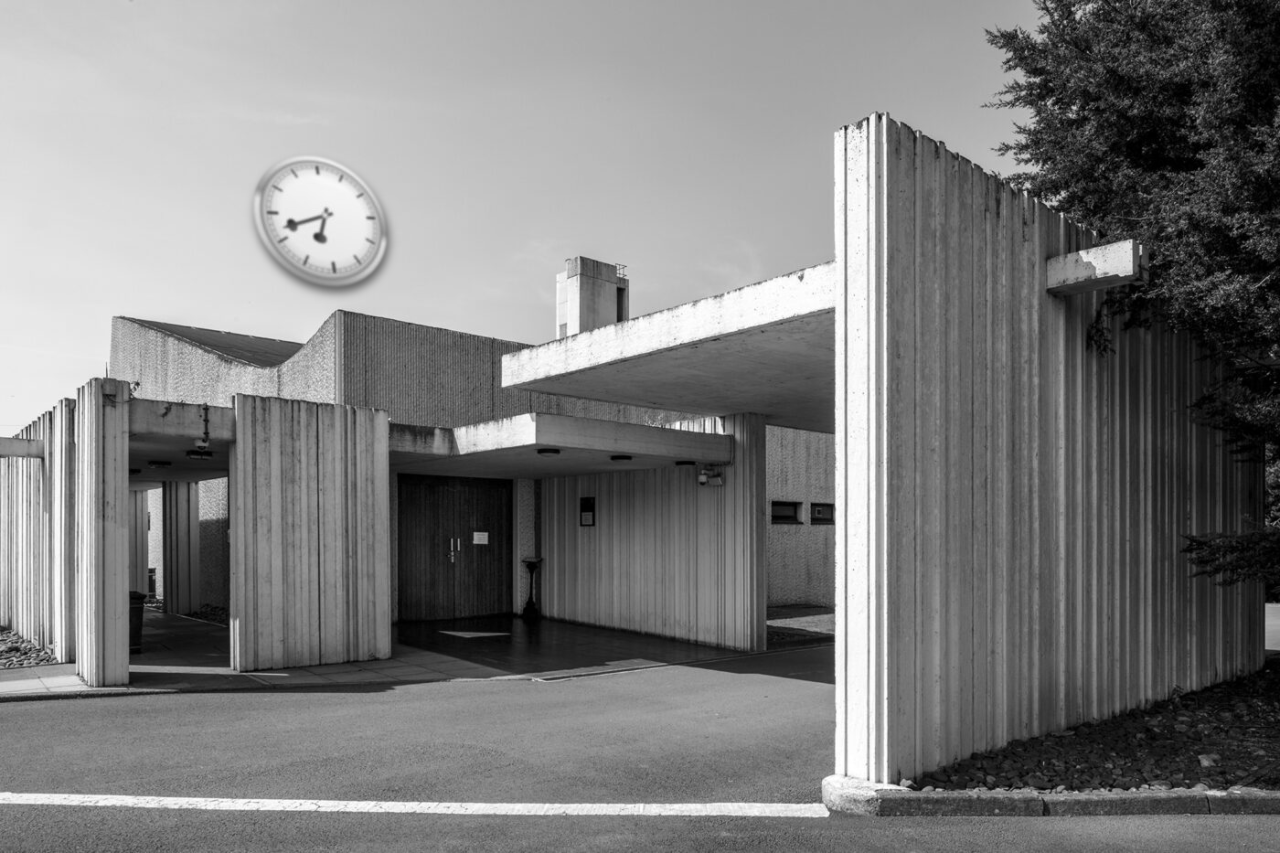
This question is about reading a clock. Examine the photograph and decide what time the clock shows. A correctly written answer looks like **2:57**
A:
**6:42**
